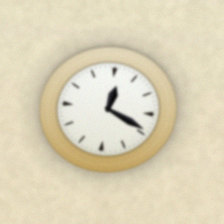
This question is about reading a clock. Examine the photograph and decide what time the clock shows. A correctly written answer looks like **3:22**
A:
**12:19**
